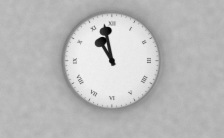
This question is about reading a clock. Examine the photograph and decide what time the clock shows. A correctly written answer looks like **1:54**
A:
**10:58**
